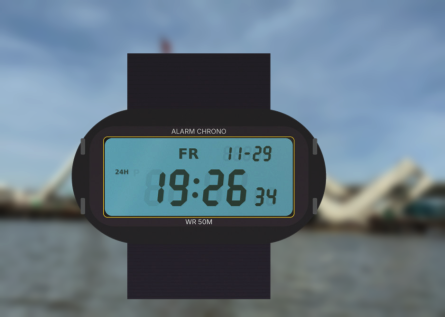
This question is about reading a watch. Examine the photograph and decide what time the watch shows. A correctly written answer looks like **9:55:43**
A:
**19:26:34**
